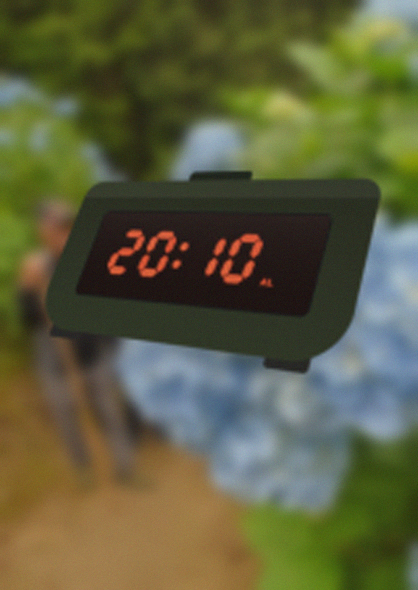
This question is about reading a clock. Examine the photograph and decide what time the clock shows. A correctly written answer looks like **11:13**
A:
**20:10**
